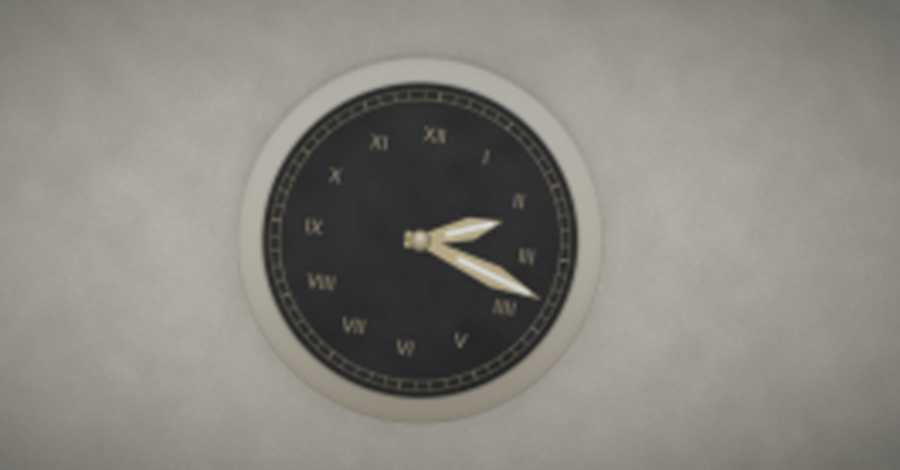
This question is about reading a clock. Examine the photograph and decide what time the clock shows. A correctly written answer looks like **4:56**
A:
**2:18**
